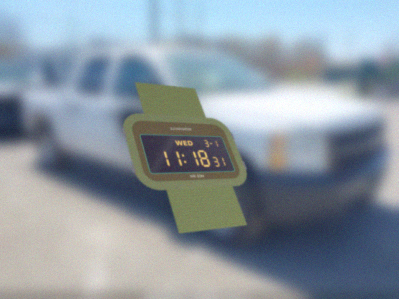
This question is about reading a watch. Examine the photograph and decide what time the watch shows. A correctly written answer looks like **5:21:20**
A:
**11:18:31**
